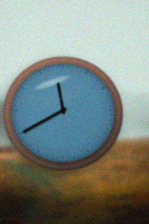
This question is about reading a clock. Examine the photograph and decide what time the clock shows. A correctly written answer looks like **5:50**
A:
**11:40**
